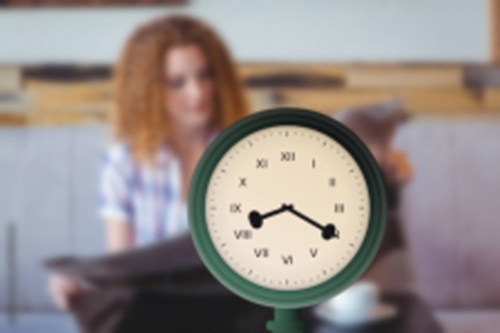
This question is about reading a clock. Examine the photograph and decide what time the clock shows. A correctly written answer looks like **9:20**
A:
**8:20**
